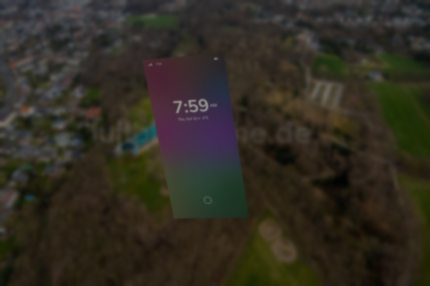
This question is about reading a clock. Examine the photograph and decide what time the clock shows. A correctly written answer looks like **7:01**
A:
**7:59**
